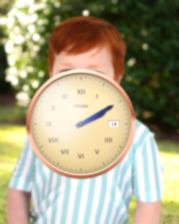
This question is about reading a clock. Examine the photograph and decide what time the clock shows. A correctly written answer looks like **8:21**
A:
**2:10**
